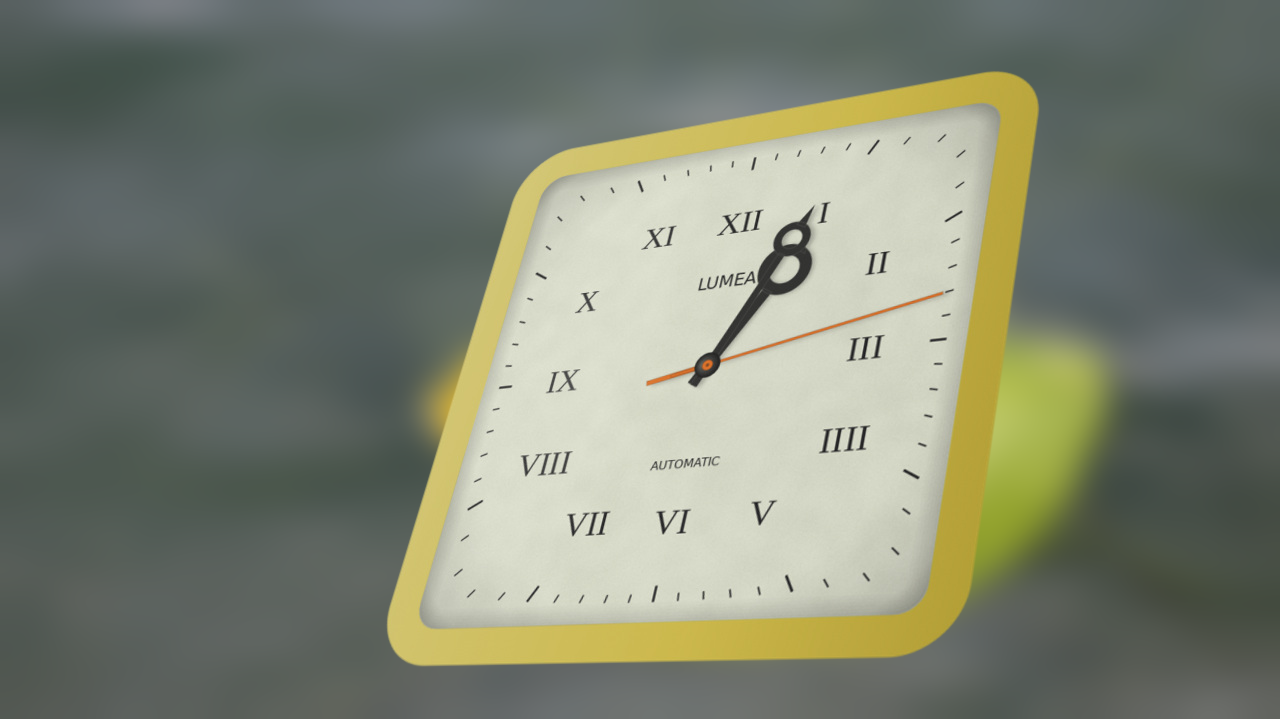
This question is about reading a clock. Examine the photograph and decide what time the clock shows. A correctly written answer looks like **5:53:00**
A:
**1:04:13**
